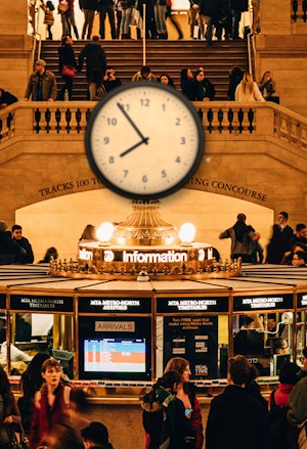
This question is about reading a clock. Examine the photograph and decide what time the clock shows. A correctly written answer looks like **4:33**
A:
**7:54**
